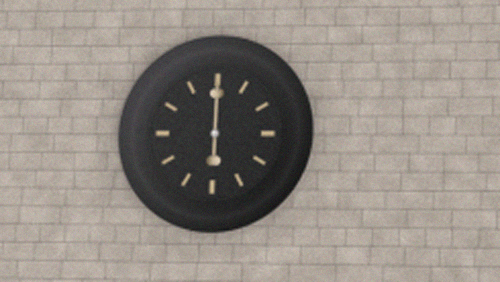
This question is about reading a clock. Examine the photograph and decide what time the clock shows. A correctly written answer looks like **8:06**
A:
**6:00**
